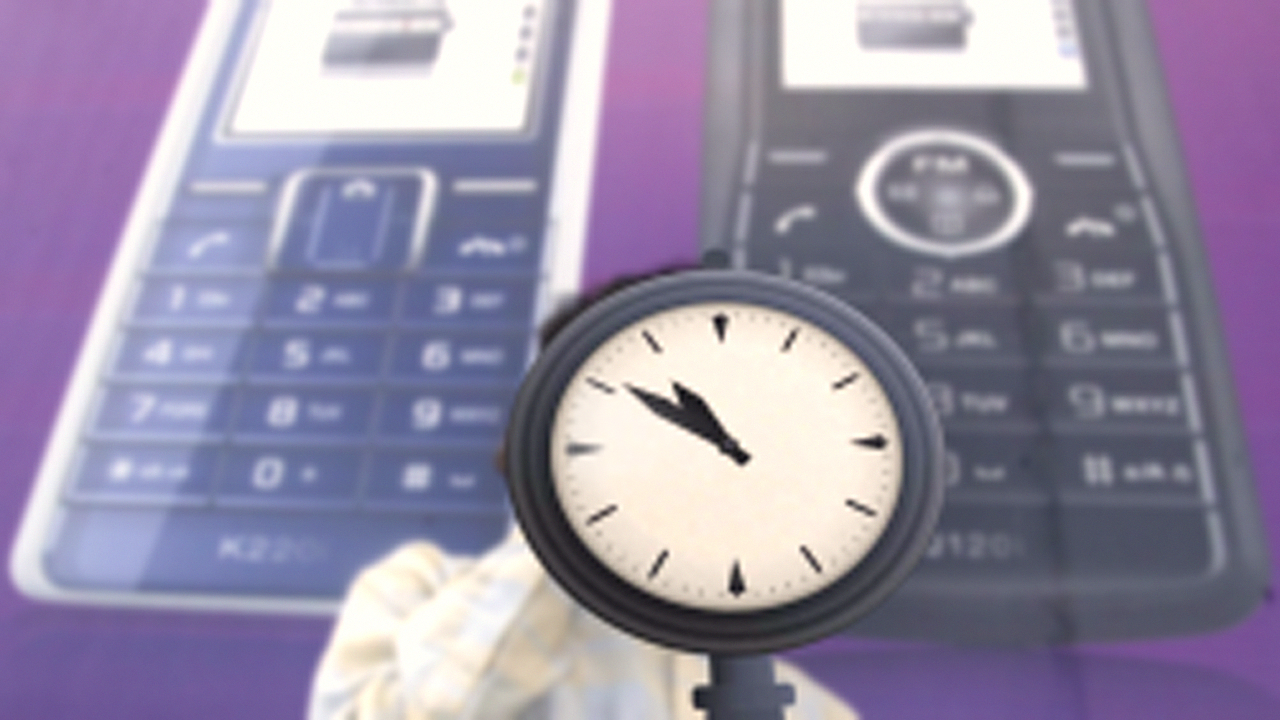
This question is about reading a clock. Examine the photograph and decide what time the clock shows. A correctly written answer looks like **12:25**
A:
**10:51**
